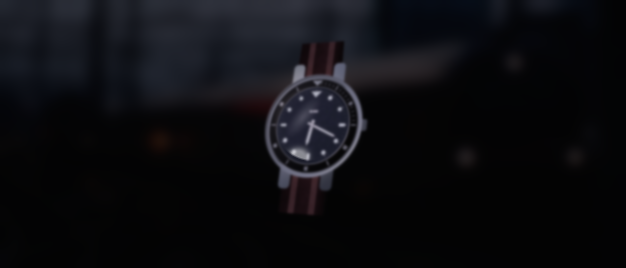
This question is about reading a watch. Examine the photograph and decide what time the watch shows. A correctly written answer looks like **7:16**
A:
**6:19**
